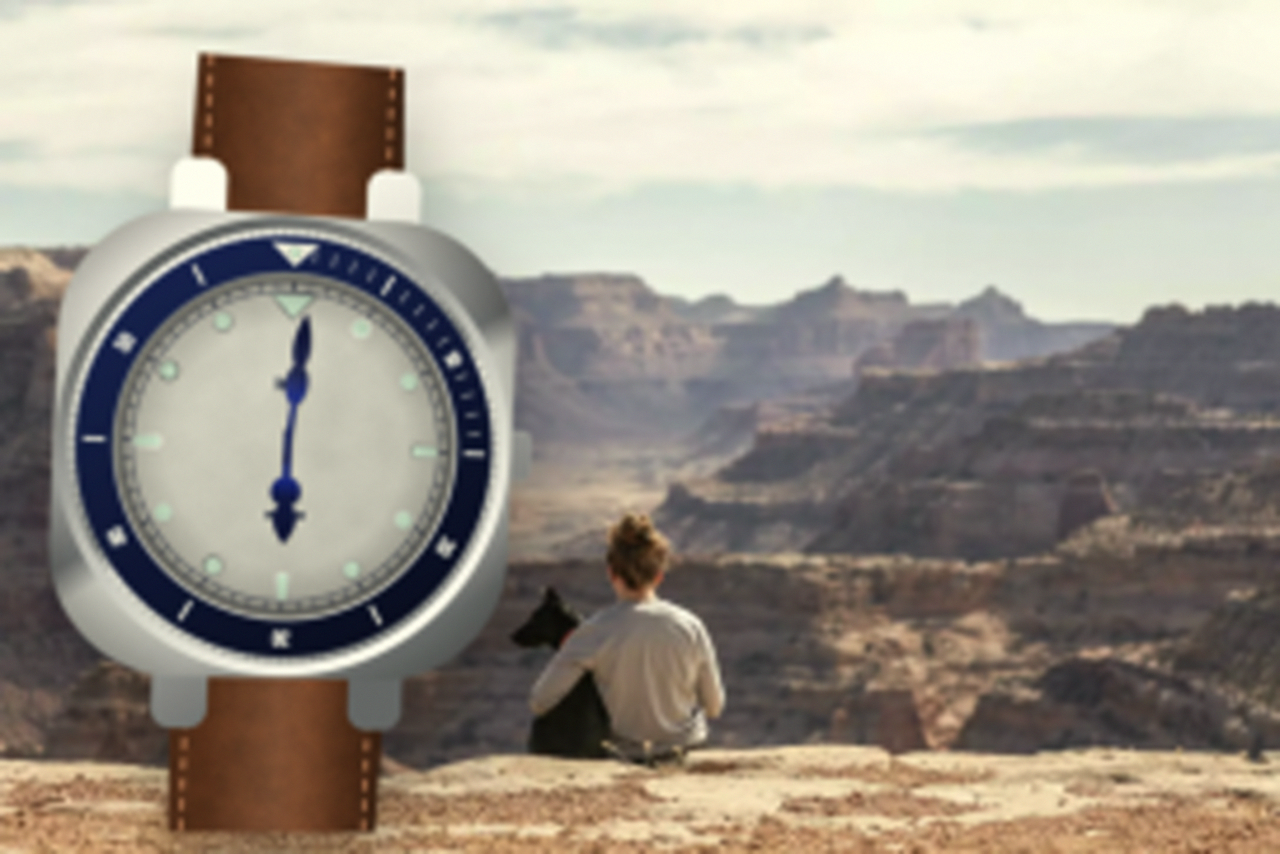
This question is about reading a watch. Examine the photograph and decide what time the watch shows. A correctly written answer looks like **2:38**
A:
**6:01**
